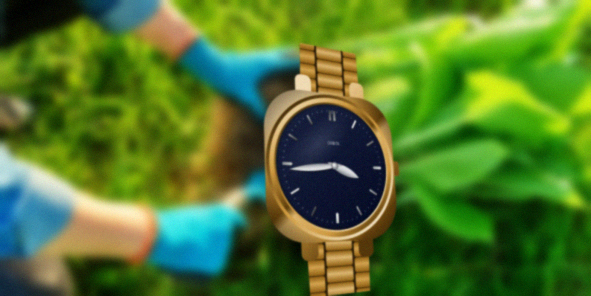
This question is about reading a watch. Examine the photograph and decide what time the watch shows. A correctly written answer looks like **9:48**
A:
**3:44**
